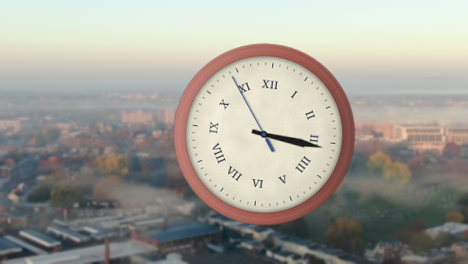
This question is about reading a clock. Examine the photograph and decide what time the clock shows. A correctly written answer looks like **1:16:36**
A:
**3:15:54**
